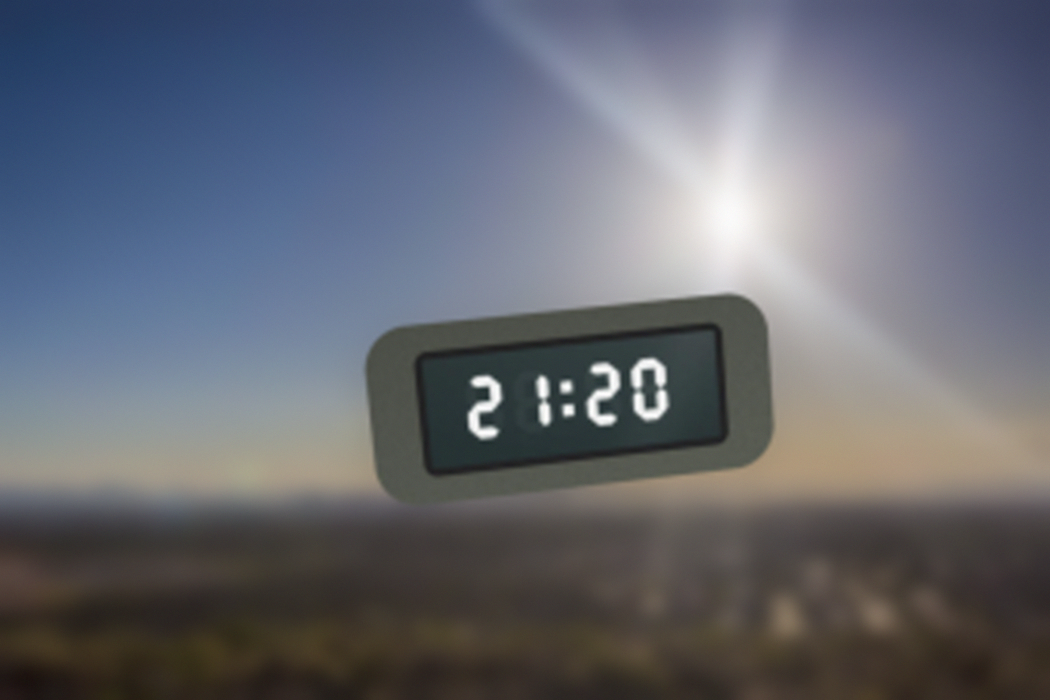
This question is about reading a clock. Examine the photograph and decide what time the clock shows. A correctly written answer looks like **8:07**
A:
**21:20**
